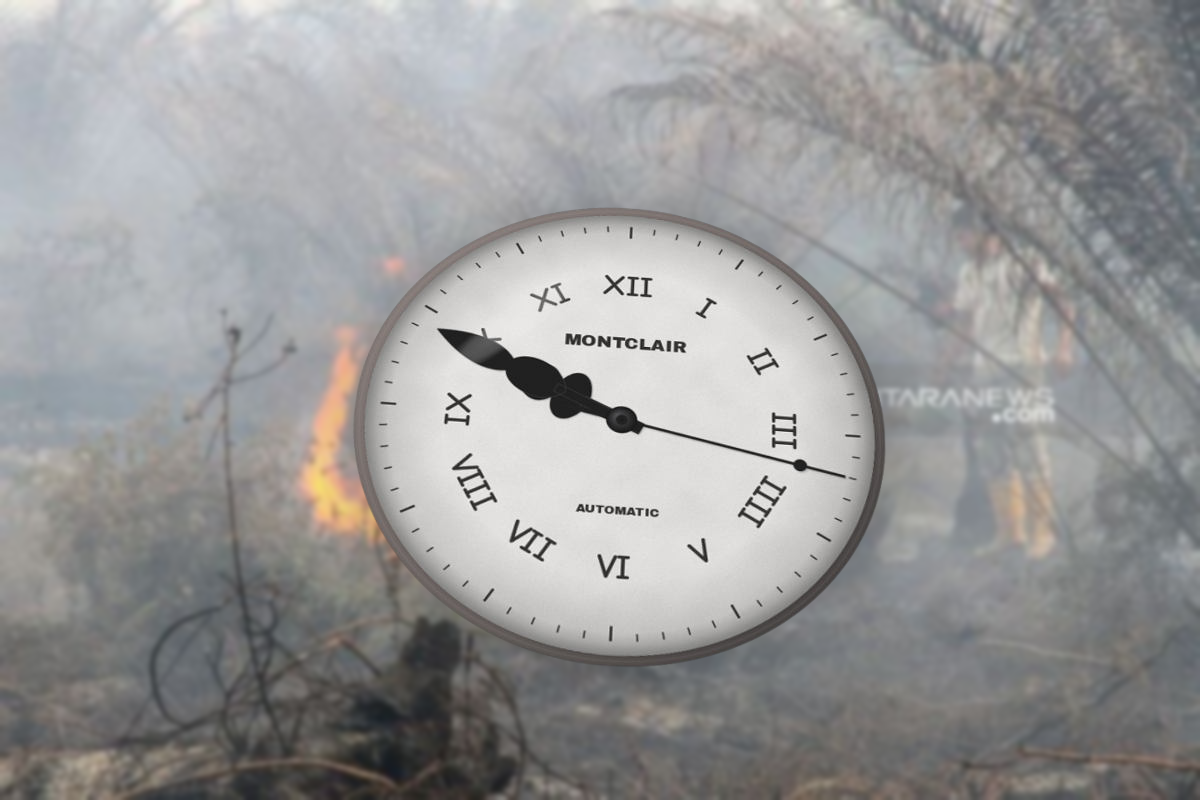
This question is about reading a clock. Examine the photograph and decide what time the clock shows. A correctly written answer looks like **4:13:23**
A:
**9:49:17**
